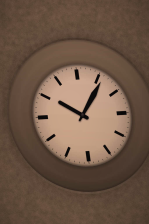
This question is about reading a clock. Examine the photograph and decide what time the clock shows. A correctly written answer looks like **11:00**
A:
**10:06**
